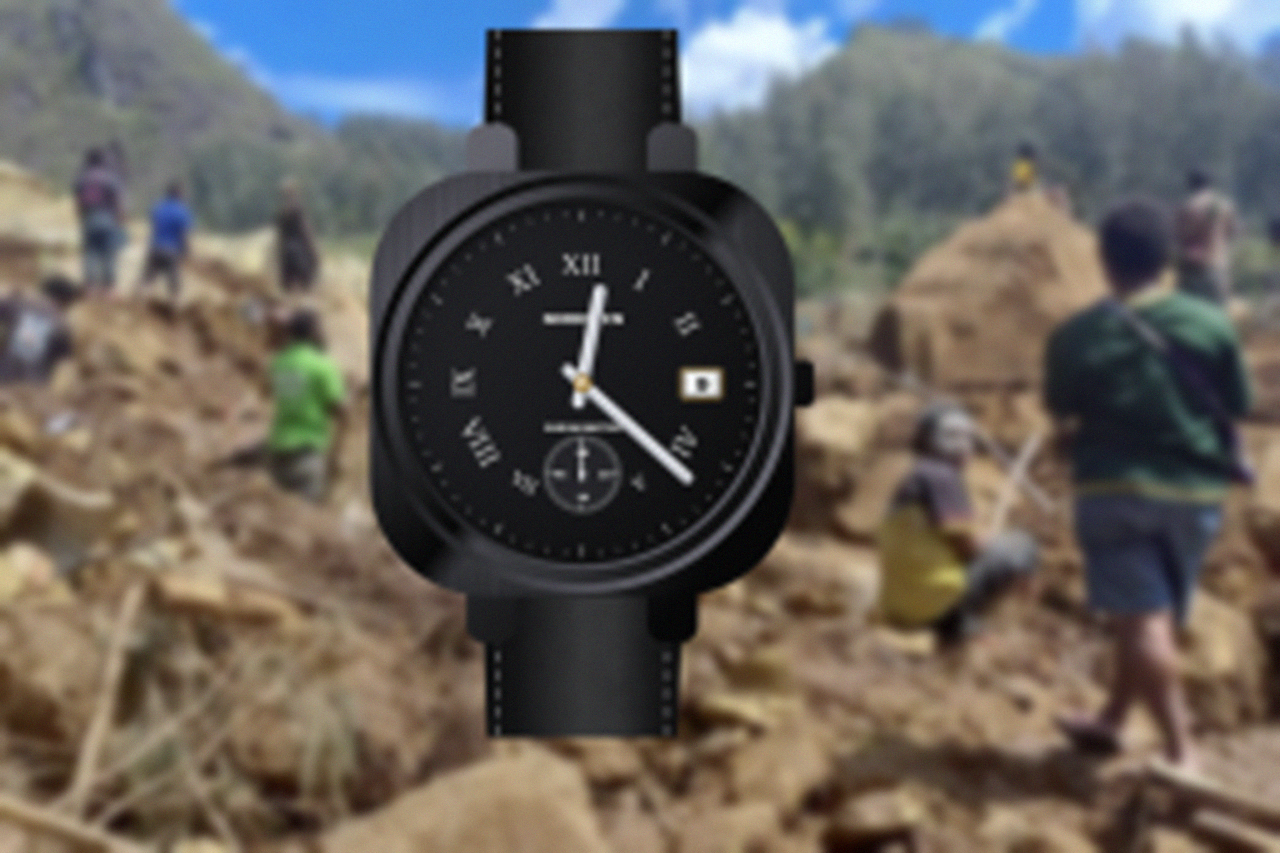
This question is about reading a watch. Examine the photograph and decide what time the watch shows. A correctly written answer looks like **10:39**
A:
**12:22**
